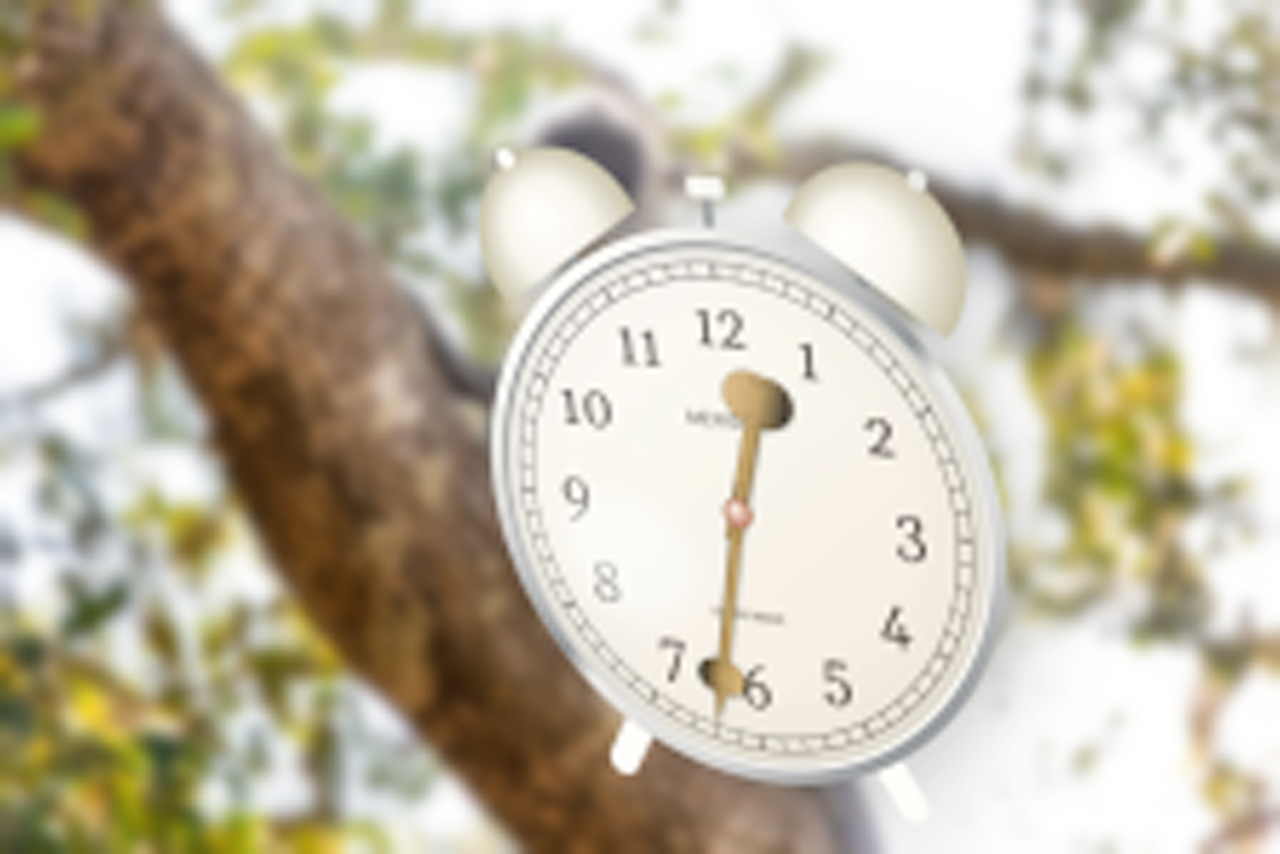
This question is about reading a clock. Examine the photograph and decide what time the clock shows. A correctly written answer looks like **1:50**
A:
**12:32**
